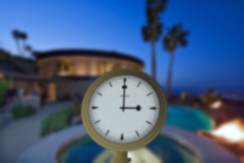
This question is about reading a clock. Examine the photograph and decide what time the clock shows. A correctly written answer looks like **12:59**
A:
**3:00**
